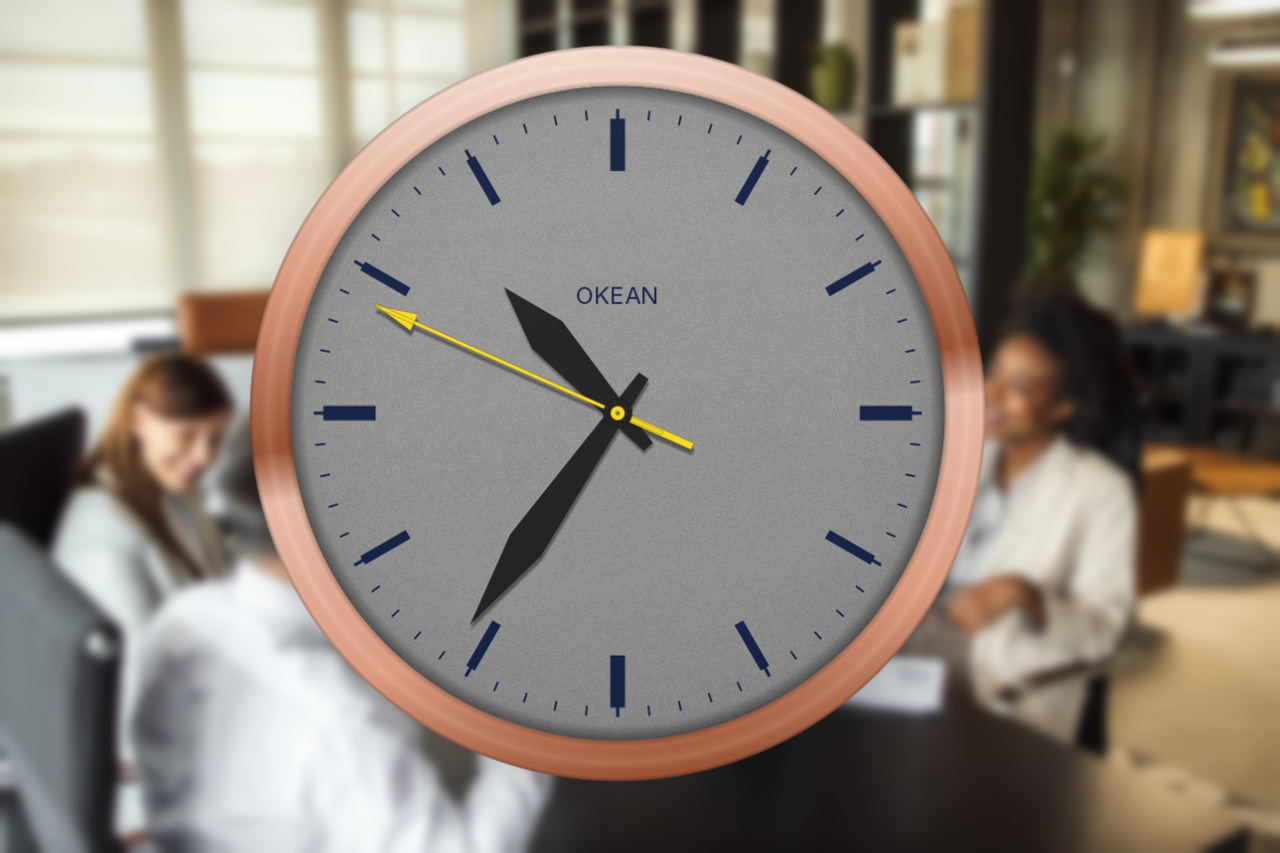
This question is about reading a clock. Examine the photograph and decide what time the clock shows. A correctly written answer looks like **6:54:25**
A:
**10:35:49**
